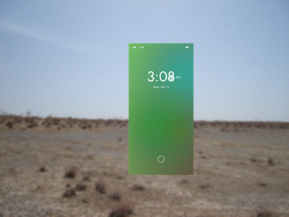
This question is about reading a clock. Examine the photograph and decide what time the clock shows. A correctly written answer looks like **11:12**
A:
**3:08**
